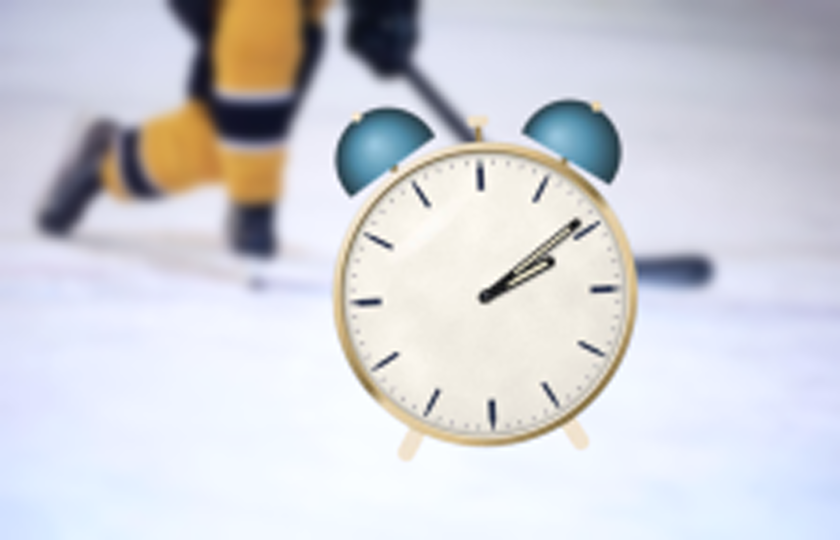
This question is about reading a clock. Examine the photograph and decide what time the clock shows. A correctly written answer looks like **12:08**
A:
**2:09**
